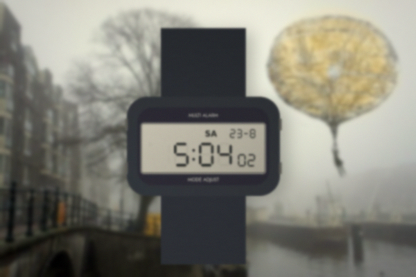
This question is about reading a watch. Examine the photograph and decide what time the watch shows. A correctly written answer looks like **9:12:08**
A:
**5:04:02**
